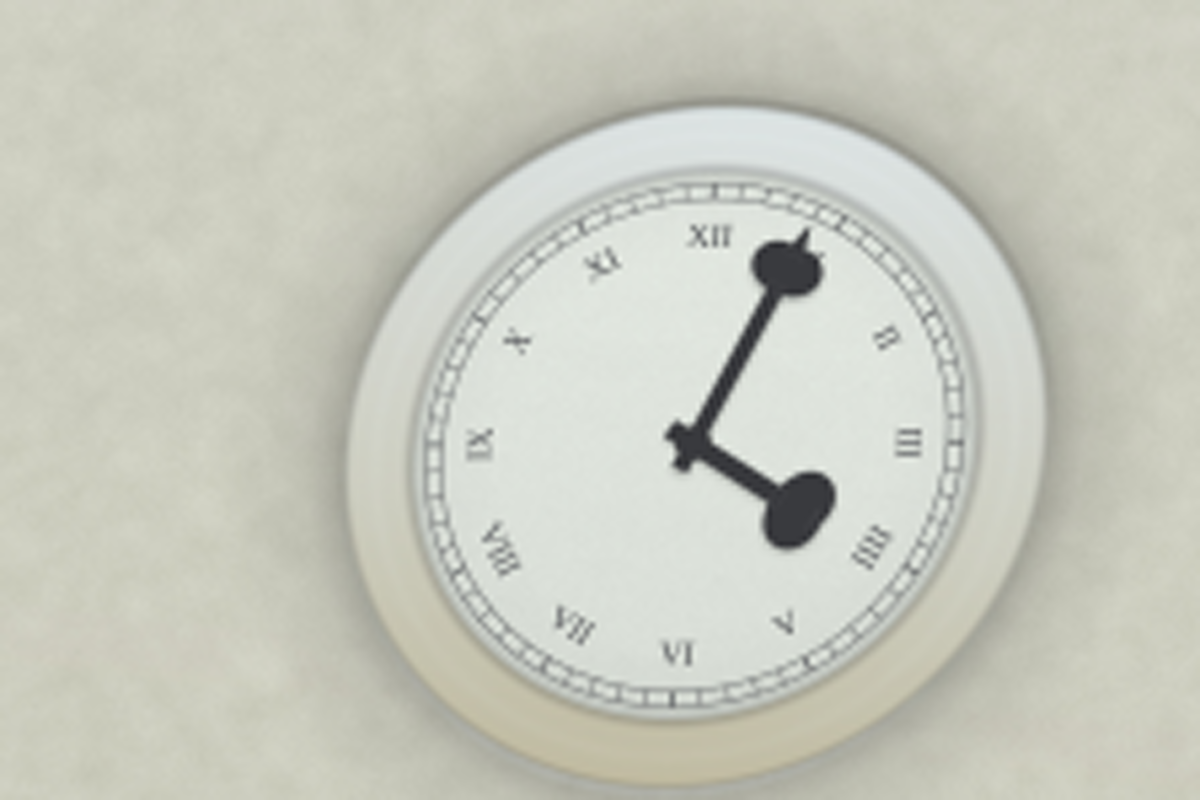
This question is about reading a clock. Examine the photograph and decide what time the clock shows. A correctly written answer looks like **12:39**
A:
**4:04**
